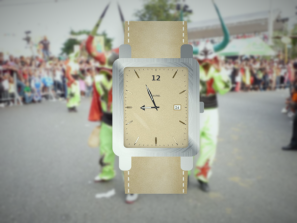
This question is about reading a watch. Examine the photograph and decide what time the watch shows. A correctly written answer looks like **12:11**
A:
**8:56**
